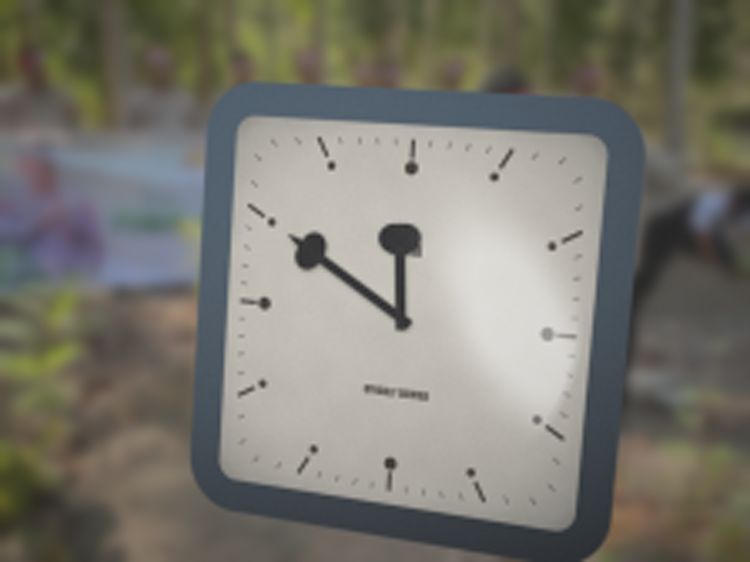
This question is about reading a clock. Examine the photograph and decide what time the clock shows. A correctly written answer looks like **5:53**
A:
**11:50**
